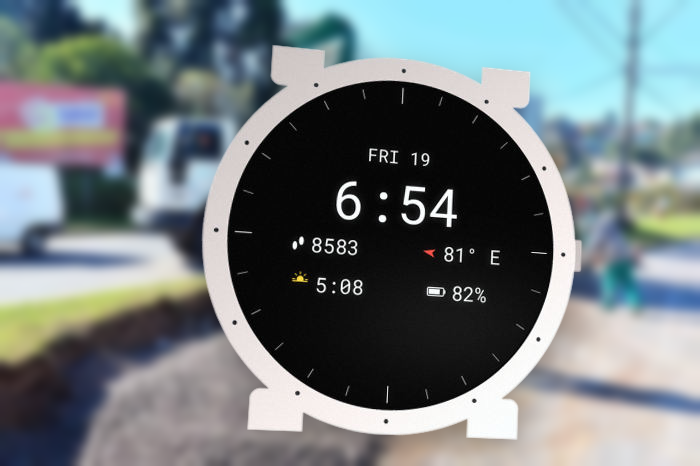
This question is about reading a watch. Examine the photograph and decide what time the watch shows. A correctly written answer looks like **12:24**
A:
**6:54**
